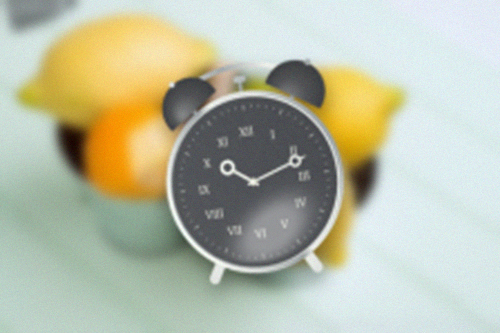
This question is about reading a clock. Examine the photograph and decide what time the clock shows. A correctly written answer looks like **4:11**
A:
**10:12**
